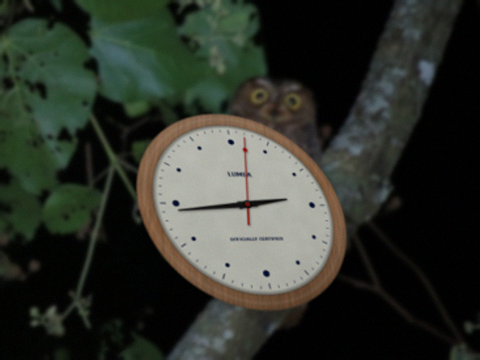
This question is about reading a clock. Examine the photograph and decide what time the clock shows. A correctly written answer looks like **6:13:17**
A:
**2:44:02**
